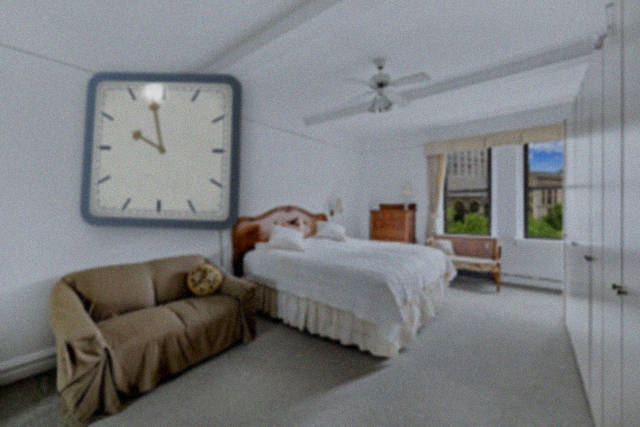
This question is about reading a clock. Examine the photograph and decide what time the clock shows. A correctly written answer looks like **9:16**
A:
**9:58**
